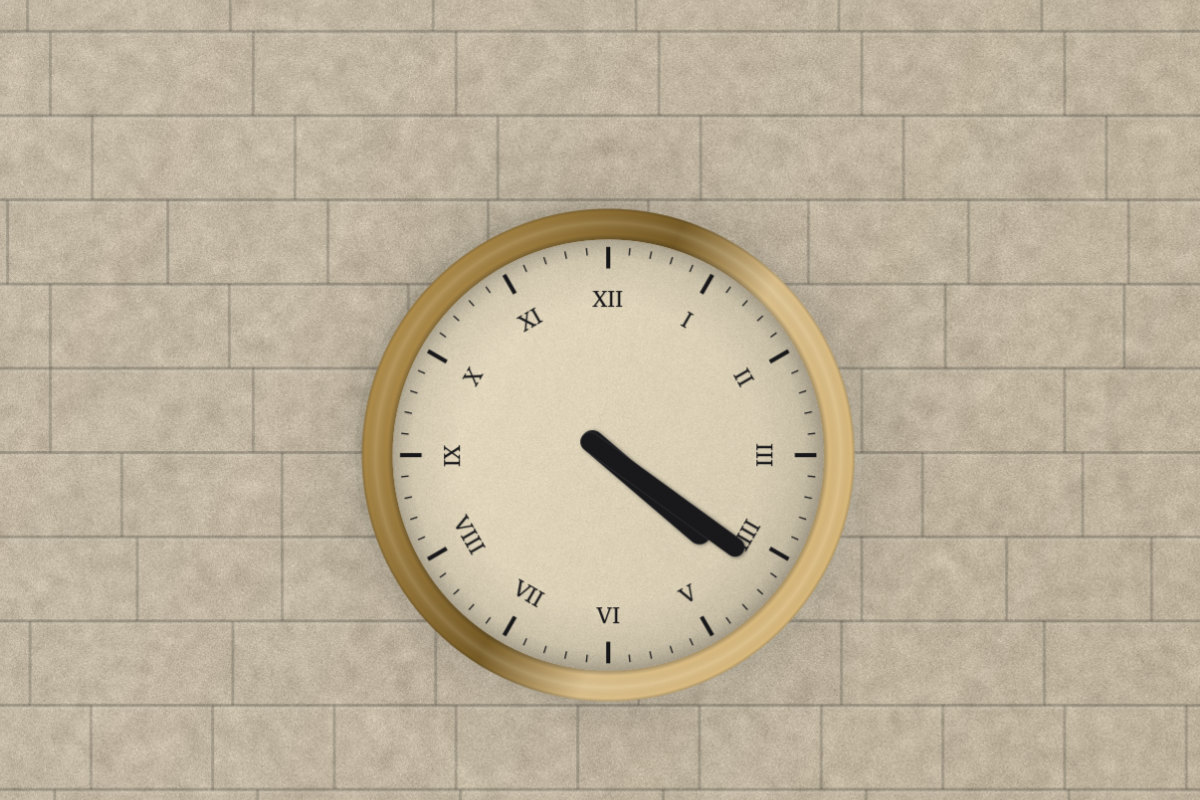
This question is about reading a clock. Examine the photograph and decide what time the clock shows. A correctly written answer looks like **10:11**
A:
**4:21**
